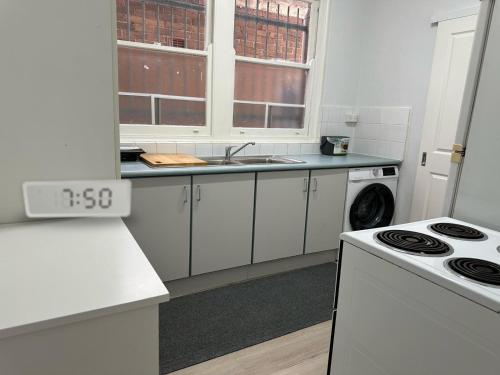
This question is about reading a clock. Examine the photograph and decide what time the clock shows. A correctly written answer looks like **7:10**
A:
**7:50**
